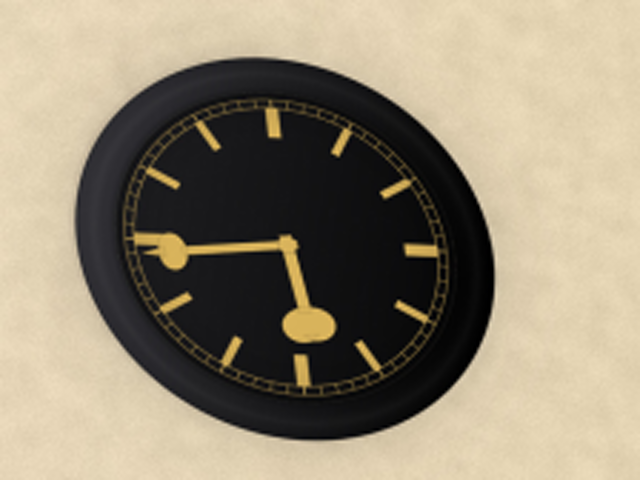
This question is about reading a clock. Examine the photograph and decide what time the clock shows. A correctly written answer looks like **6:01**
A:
**5:44**
